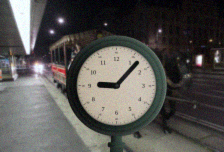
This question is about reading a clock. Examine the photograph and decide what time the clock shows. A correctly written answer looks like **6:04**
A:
**9:07**
